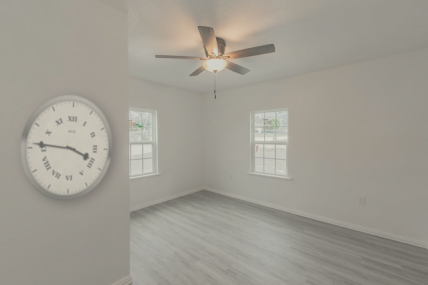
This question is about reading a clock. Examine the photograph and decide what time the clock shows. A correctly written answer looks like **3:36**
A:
**3:46**
